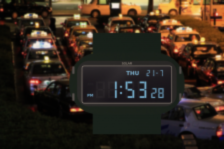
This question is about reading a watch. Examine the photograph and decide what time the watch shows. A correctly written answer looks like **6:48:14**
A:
**1:53:28**
